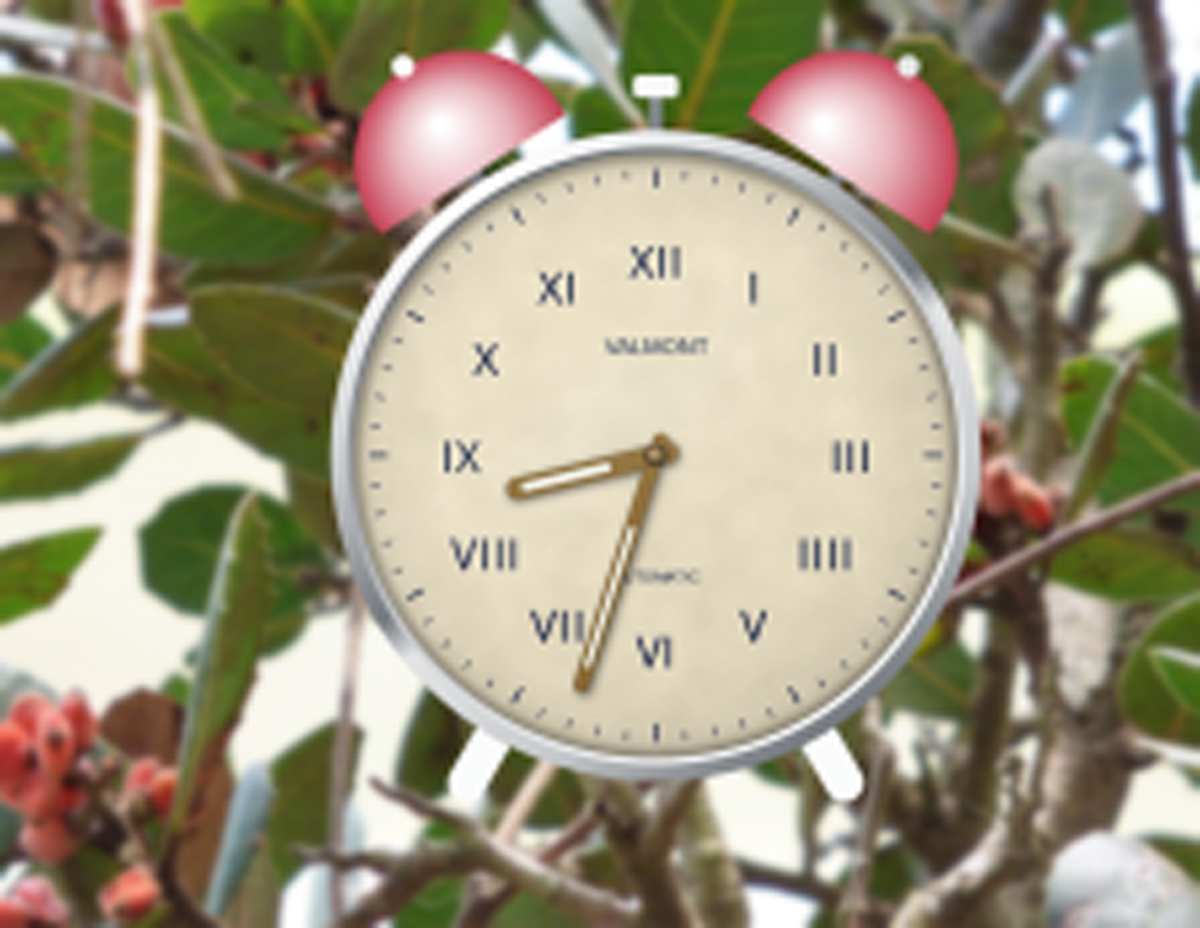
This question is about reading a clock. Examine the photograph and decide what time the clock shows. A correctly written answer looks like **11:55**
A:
**8:33**
